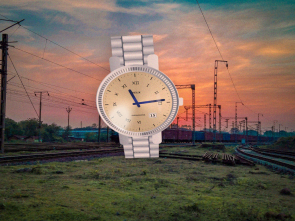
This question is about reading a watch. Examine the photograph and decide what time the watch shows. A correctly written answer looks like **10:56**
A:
**11:14**
